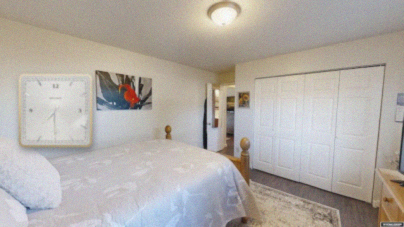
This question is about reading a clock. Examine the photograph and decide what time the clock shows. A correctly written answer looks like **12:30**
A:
**7:30**
